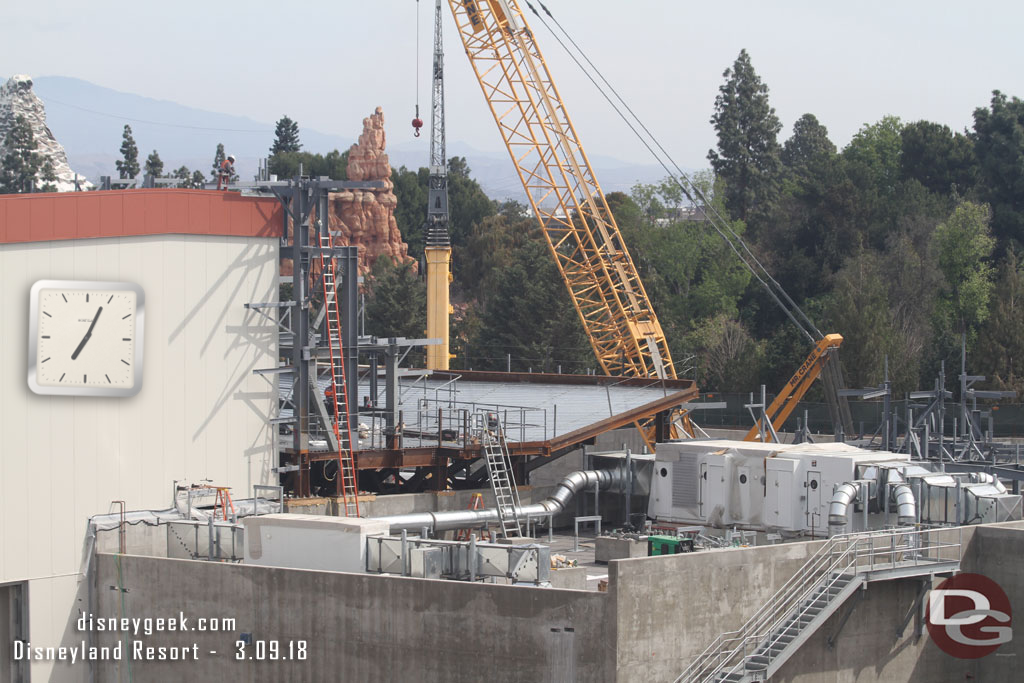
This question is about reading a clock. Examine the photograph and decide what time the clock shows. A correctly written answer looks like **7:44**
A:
**7:04**
